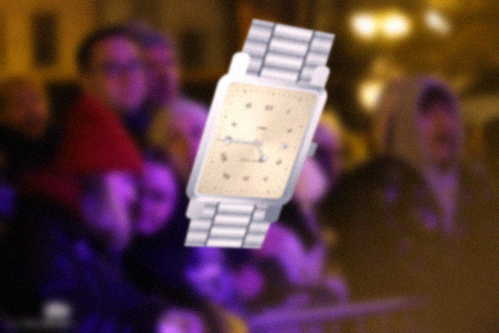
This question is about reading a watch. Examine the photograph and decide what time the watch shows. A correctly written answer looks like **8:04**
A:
**4:45**
